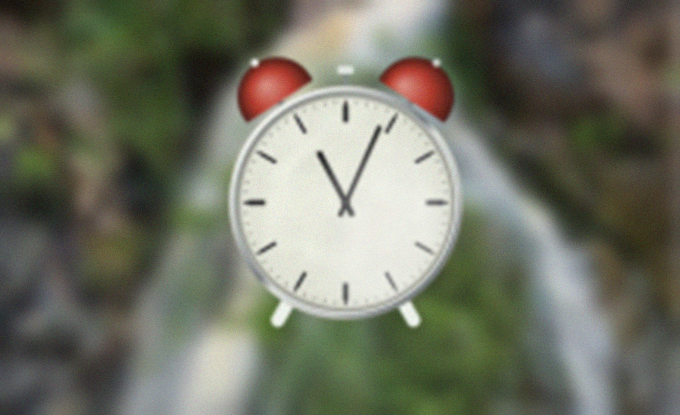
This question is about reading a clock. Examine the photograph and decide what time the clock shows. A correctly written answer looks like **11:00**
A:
**11:04**
